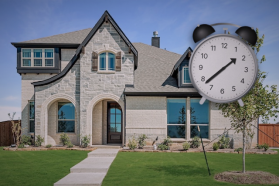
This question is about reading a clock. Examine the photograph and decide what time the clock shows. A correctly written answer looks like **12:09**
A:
**1:38**
